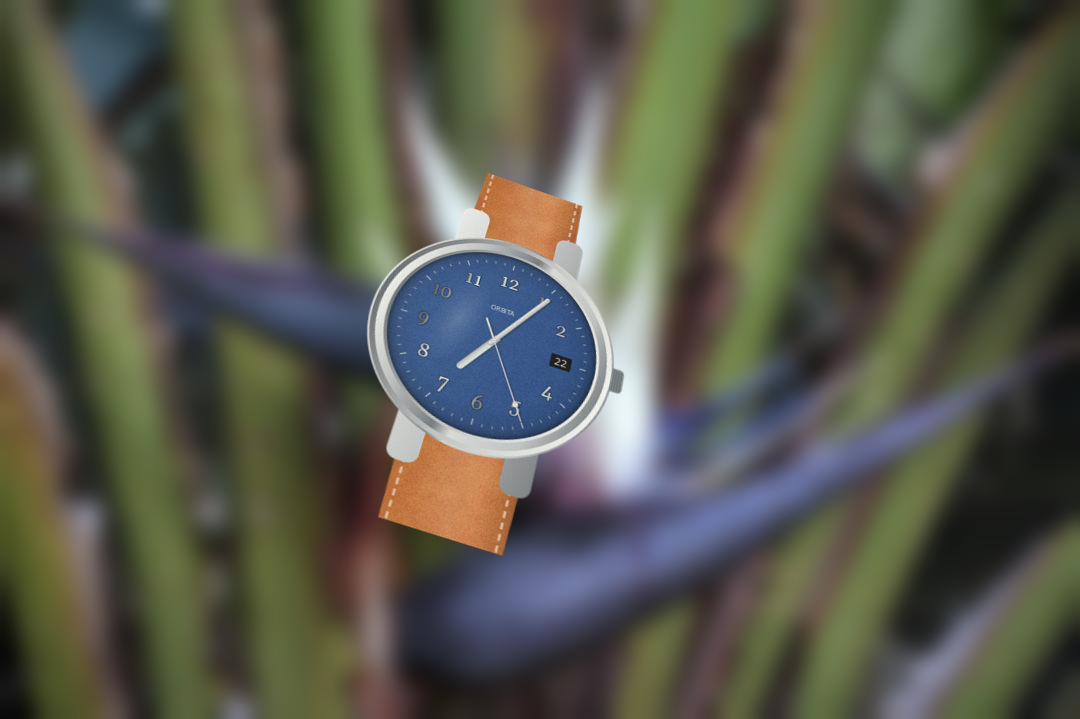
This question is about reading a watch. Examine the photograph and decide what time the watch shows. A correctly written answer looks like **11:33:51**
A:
**7:05:25**
